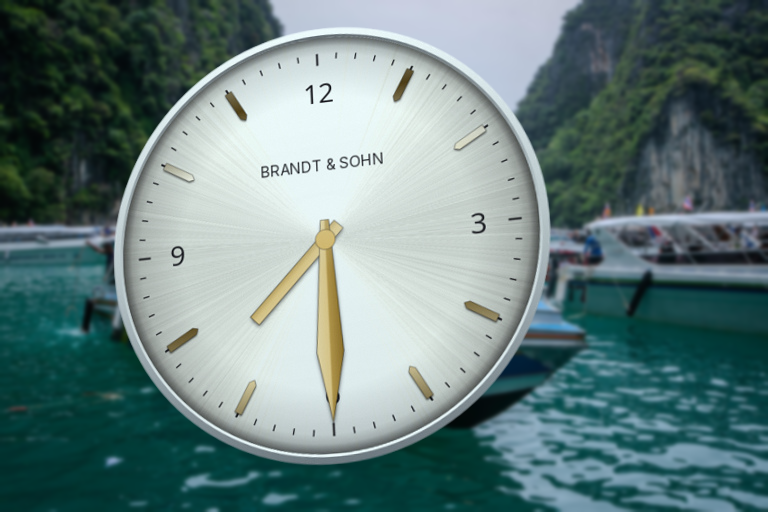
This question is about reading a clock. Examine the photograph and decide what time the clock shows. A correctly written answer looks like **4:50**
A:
**7:30**
